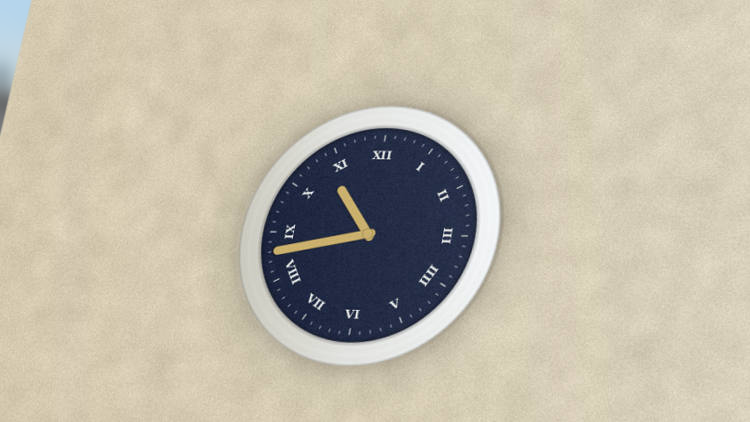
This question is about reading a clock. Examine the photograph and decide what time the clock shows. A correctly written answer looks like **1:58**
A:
**10:43**
